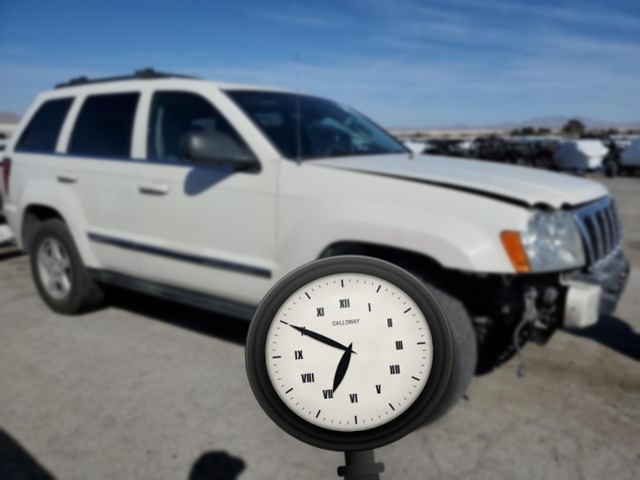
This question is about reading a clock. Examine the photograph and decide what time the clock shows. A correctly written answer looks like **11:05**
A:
**6:50**
